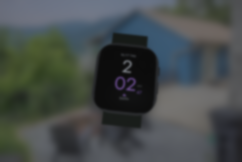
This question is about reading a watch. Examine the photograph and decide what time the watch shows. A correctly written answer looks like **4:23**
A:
**2:02**
